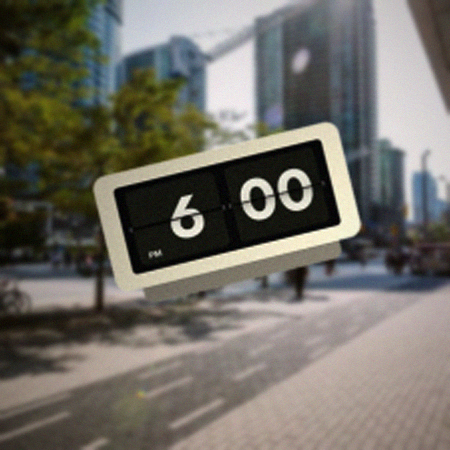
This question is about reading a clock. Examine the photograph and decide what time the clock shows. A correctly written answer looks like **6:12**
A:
**6:00**
